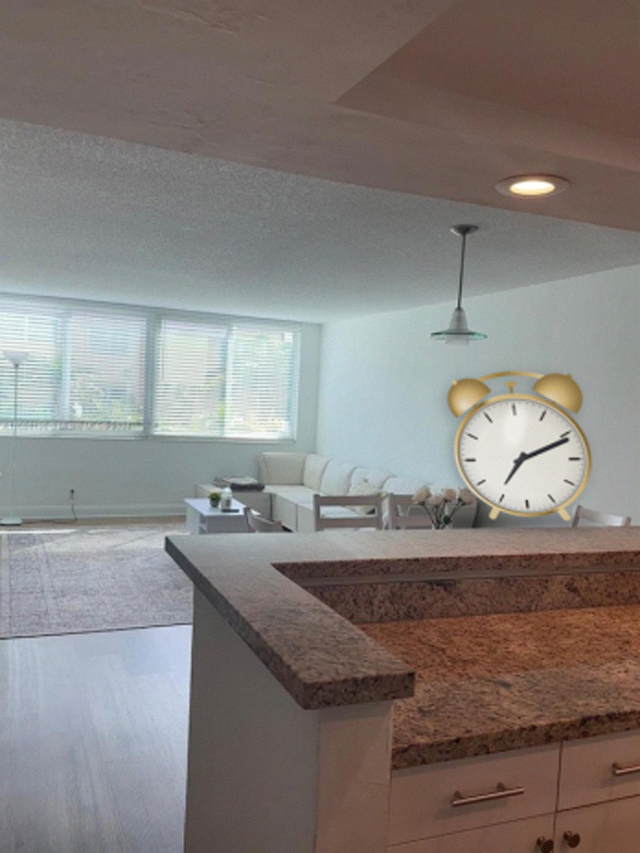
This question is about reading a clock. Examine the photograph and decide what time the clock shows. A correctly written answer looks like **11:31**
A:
**7:11**
